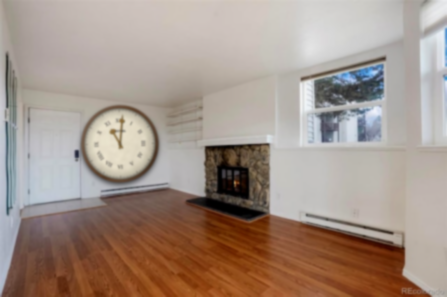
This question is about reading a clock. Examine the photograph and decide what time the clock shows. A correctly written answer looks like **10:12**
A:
**11:01**
